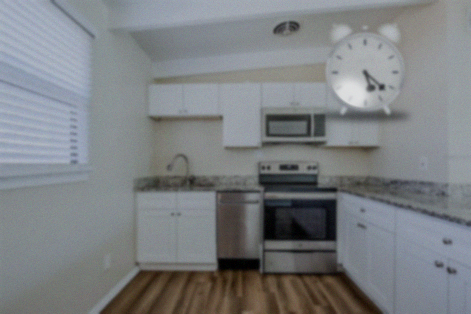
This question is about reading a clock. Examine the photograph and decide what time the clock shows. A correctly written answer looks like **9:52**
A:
**5:22**
